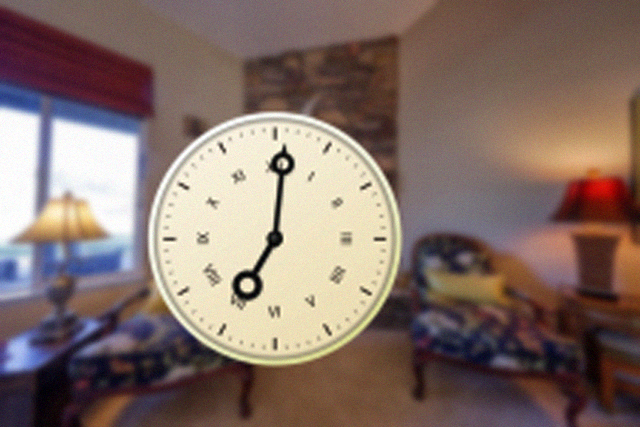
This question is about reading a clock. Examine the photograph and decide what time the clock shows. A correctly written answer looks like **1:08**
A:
**7:01**
